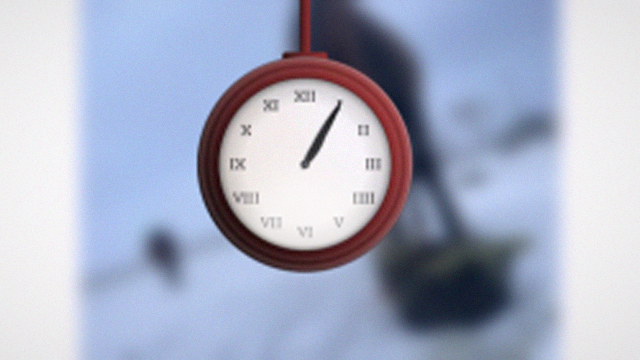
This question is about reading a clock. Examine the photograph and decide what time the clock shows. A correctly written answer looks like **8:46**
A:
**1:05**
